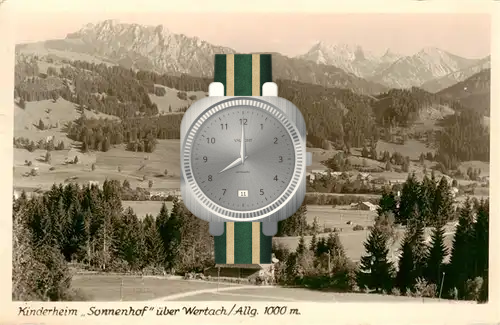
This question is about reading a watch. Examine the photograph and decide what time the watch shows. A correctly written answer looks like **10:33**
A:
**8:00**
